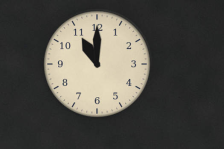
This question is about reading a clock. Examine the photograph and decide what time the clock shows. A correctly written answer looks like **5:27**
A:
**11:00**
